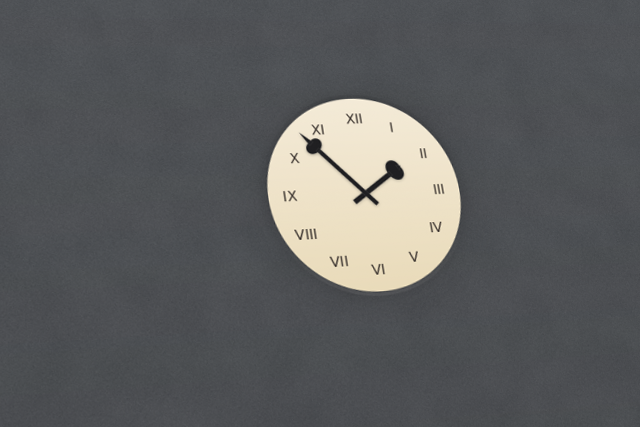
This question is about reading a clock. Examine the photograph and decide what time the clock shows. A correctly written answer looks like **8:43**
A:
**1:53**
